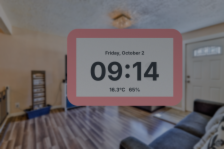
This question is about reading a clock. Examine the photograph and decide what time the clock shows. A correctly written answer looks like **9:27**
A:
**9:14**
